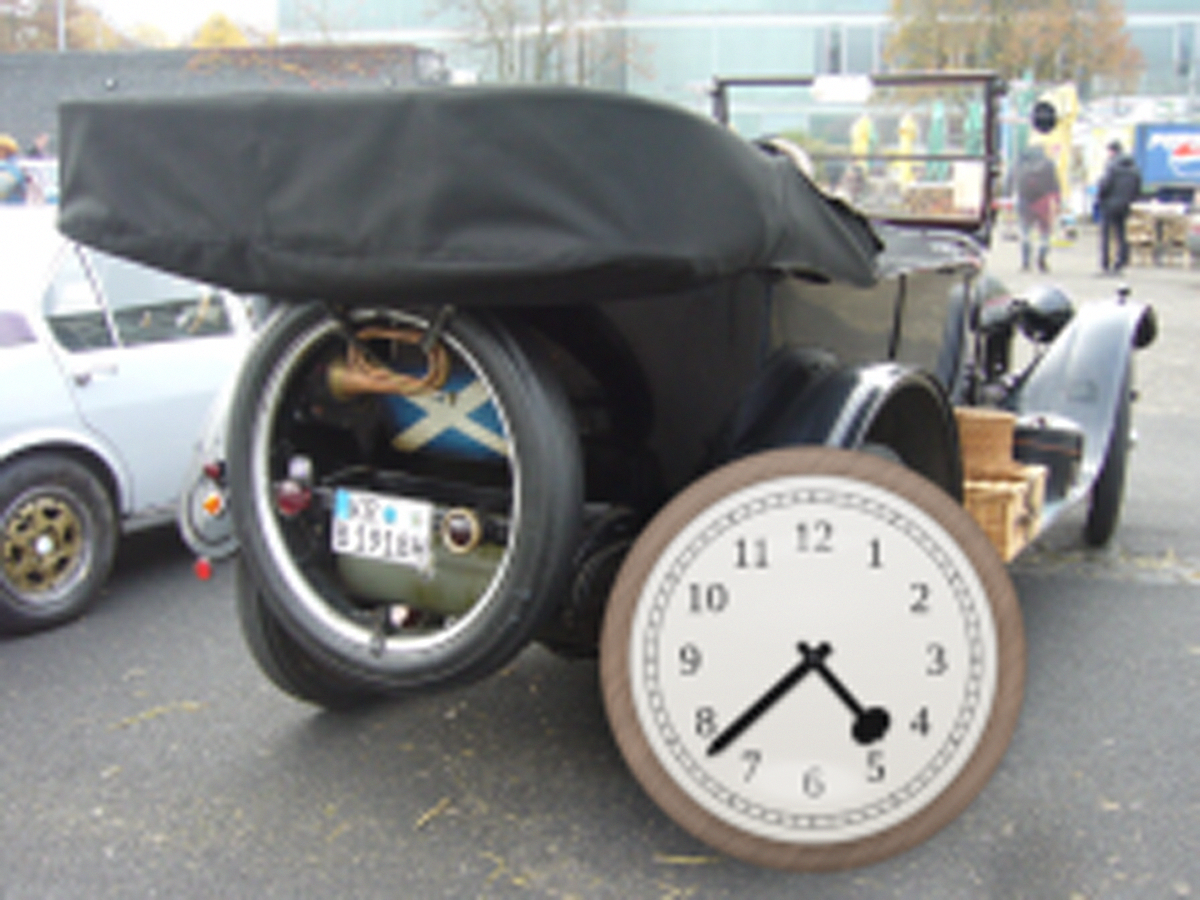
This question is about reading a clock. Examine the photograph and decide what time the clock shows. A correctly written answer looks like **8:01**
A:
**4:38**
